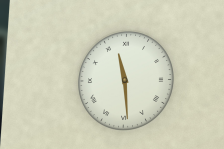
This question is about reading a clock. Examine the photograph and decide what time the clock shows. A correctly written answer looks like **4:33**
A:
**11:29**
